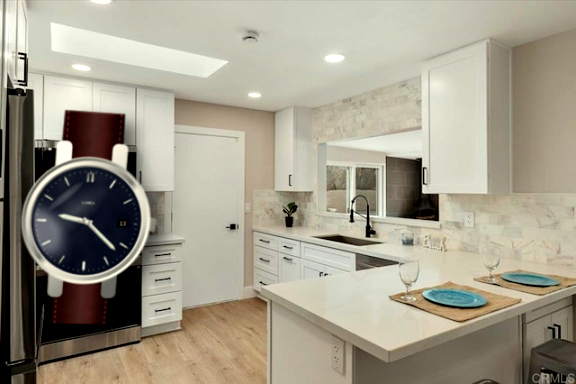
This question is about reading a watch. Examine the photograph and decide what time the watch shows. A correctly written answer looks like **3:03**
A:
**9:22**
